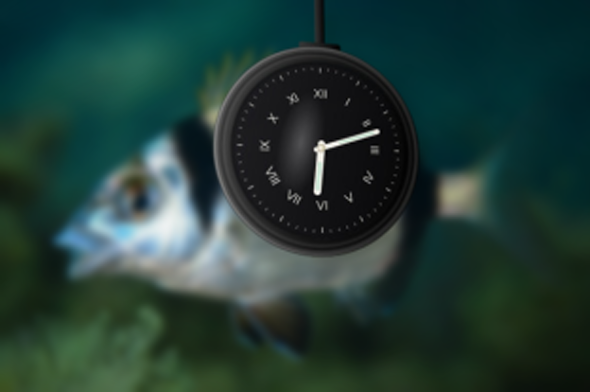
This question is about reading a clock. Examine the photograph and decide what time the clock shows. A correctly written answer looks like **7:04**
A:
**6:12**
